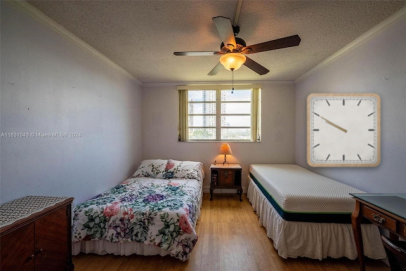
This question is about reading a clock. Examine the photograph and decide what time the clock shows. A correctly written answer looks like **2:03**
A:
**9:50**
